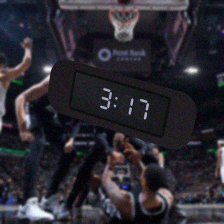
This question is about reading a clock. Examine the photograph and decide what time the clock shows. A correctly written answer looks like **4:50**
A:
**3:17**
